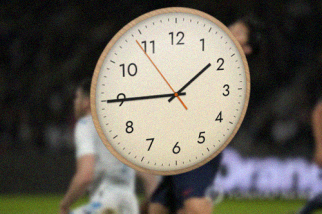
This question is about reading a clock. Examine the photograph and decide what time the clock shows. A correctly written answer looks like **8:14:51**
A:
**1:44:54**
